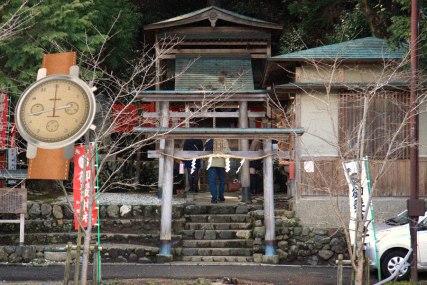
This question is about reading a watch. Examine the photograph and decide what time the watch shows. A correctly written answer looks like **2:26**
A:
**2:43**
